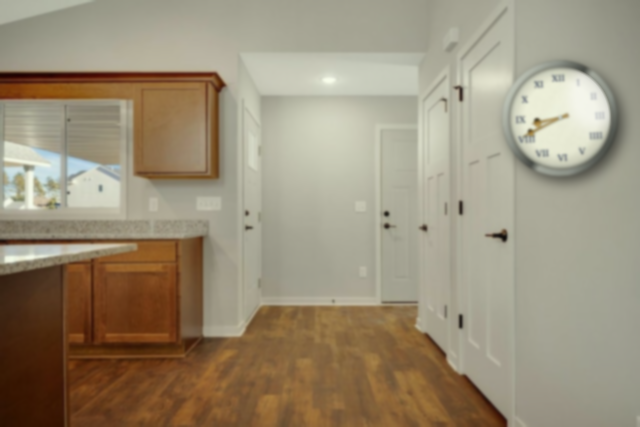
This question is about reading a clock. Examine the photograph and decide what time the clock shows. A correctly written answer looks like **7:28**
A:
**8:41**
